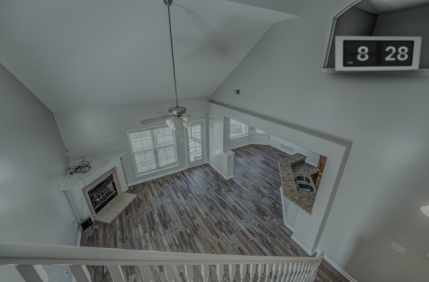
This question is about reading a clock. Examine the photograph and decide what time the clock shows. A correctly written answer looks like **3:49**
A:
**8:28**
